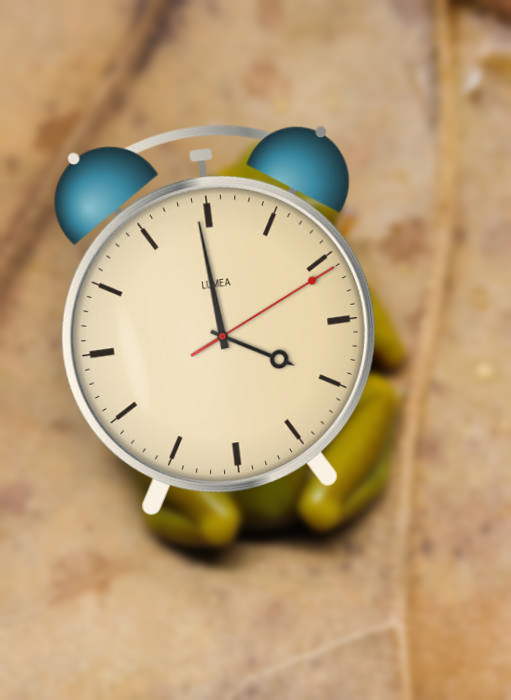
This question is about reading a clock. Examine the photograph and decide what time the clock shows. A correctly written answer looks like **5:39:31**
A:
**3:59:11**
